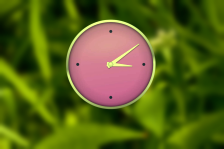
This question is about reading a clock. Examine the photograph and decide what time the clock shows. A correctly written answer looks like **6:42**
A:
**3:09**
